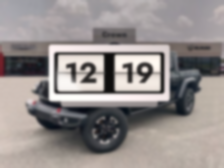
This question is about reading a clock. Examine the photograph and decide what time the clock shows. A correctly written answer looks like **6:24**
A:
**12:19**
